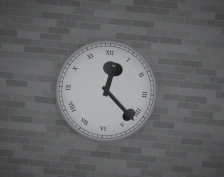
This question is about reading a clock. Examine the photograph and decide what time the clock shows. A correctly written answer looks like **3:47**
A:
**12:22**
